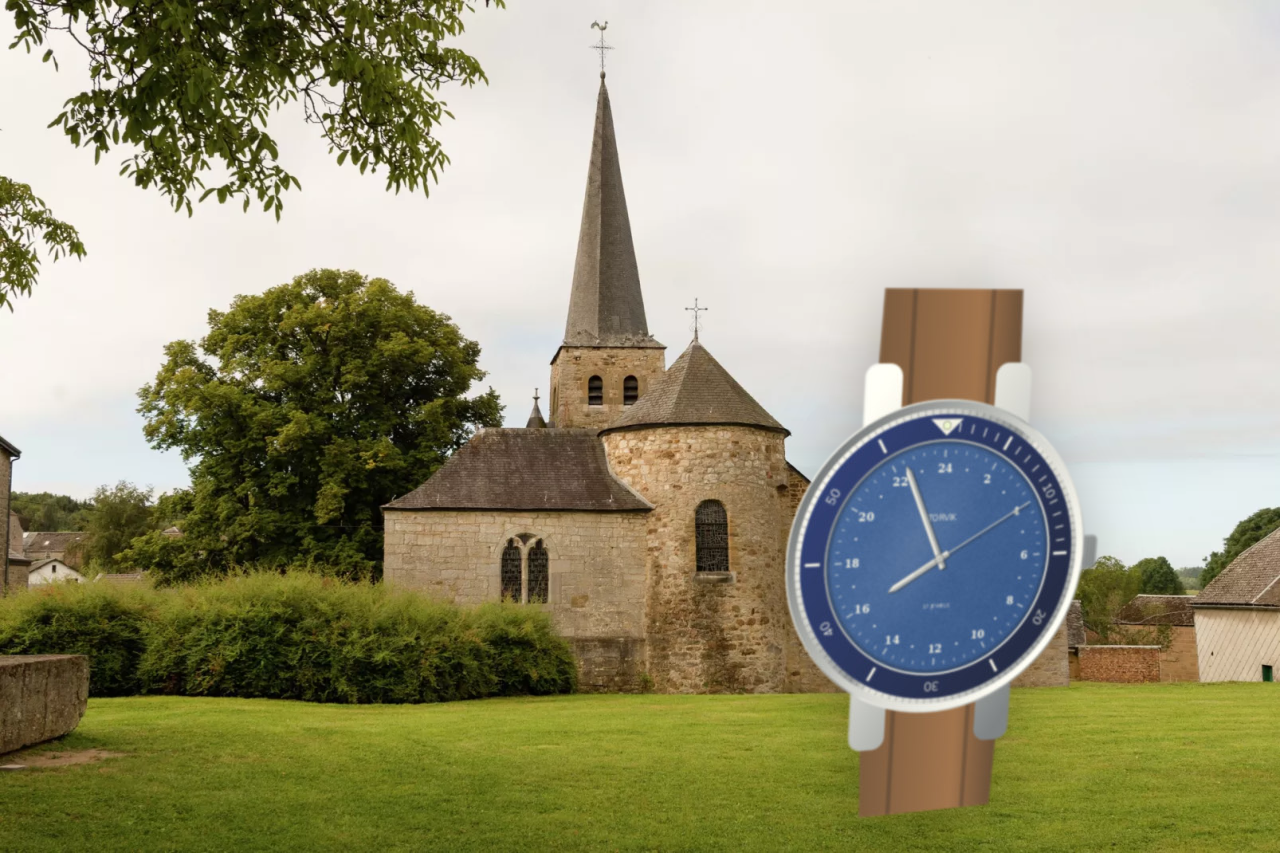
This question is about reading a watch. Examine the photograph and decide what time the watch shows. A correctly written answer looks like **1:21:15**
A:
**15:56:10**
